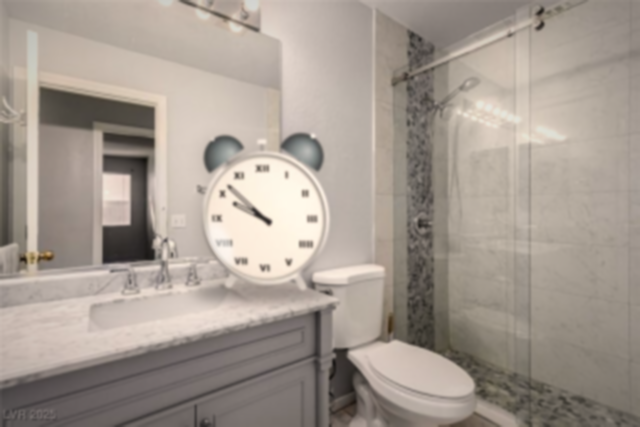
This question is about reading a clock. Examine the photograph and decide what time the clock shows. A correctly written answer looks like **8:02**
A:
**9:52**
